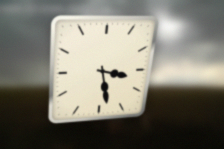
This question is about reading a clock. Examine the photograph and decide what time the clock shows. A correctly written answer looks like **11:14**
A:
**3:28**
